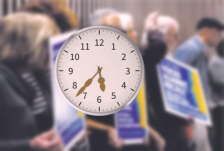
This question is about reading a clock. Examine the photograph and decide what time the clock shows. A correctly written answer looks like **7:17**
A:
**5:37**
